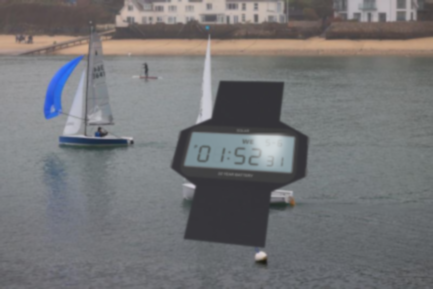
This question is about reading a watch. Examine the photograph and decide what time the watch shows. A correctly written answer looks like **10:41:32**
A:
**1:52:31**
